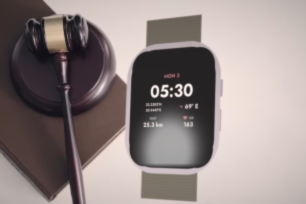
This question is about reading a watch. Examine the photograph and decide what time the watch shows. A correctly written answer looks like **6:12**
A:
**5:30**
